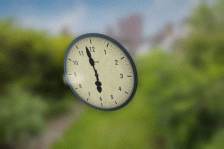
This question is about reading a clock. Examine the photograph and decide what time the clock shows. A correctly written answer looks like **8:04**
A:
**5:58**
